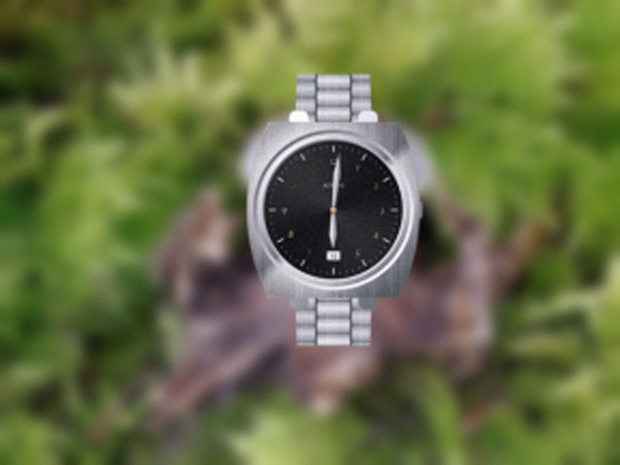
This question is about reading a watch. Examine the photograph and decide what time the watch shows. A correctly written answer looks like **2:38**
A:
**6:01**
